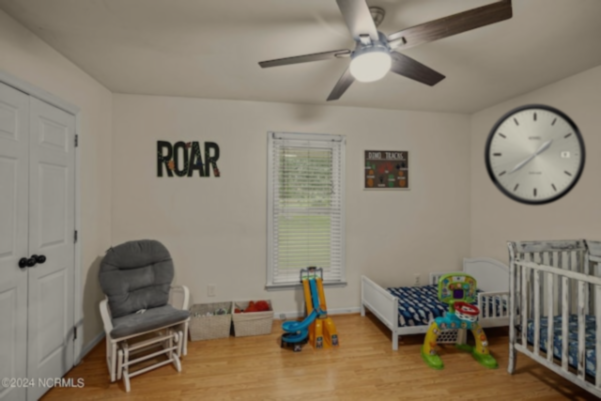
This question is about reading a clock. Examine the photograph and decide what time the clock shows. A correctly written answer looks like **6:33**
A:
**1:39**
